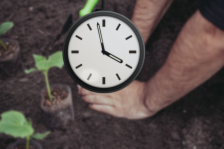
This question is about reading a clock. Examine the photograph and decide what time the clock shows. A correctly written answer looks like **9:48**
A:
**3:58**
